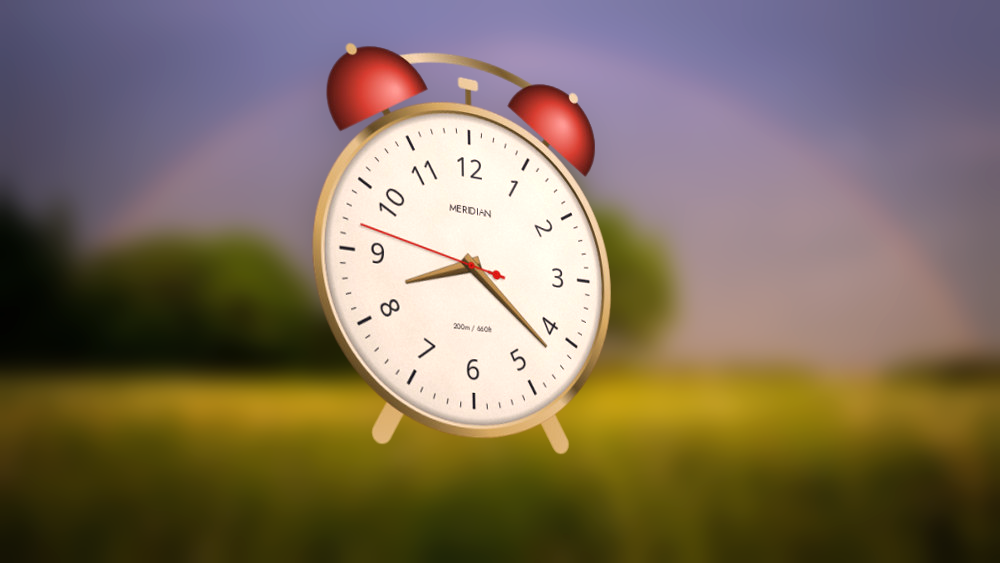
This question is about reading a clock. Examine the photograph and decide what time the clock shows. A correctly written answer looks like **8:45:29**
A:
**8:21:47**
